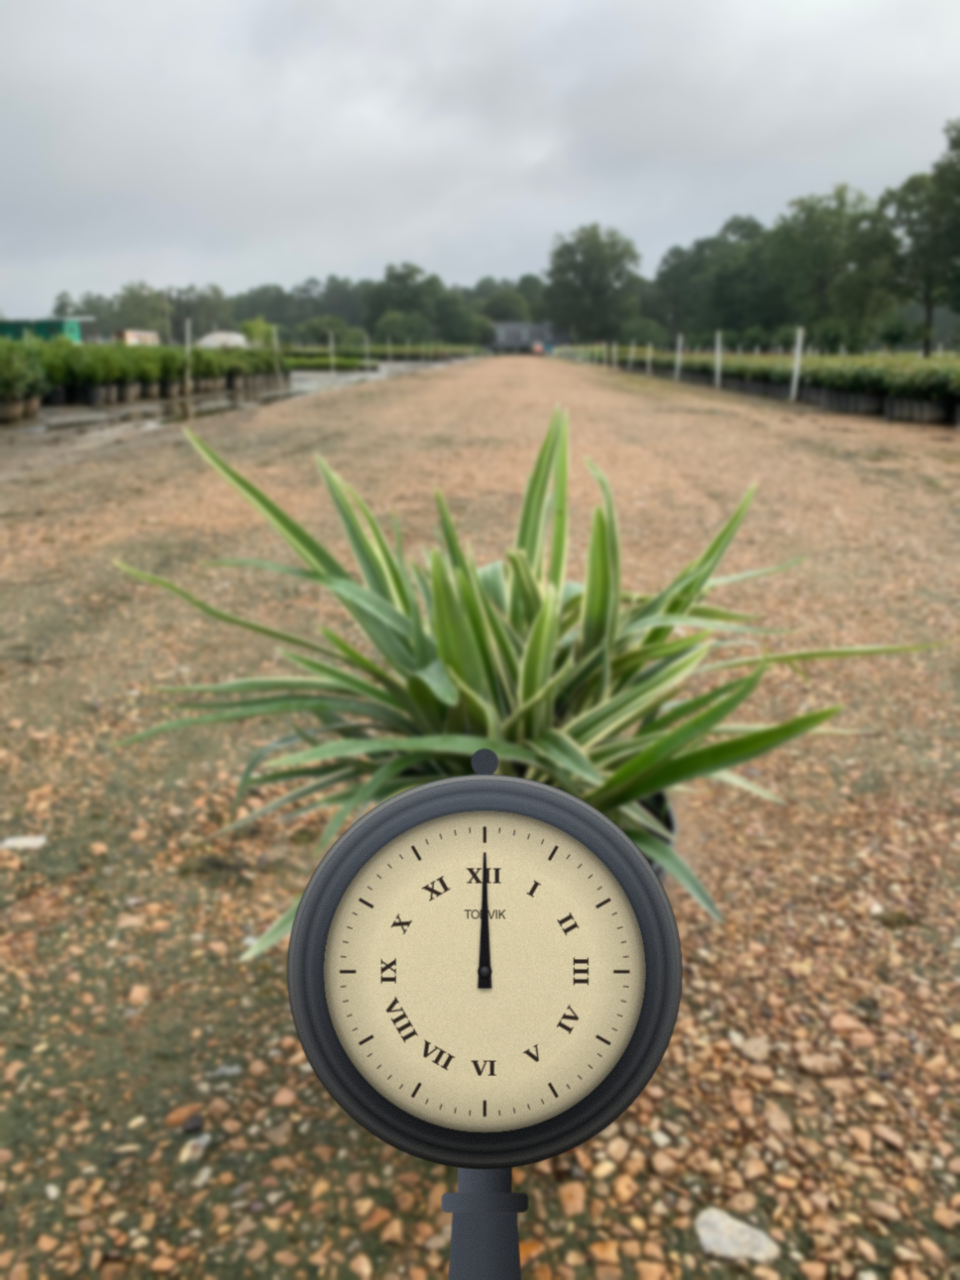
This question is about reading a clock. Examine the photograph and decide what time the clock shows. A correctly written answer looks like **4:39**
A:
**12:00**
